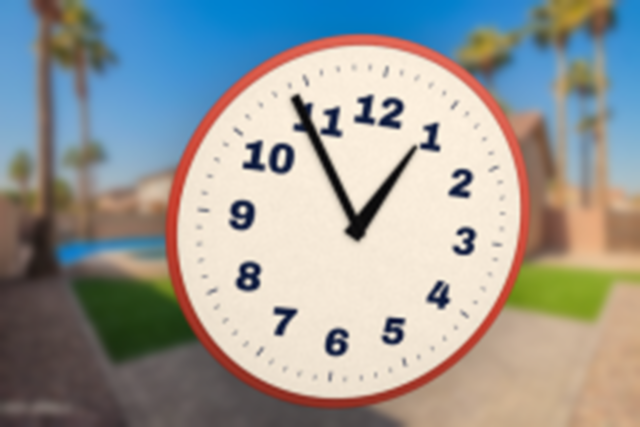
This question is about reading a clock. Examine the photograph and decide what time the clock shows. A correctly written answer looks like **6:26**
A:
**12:54**
